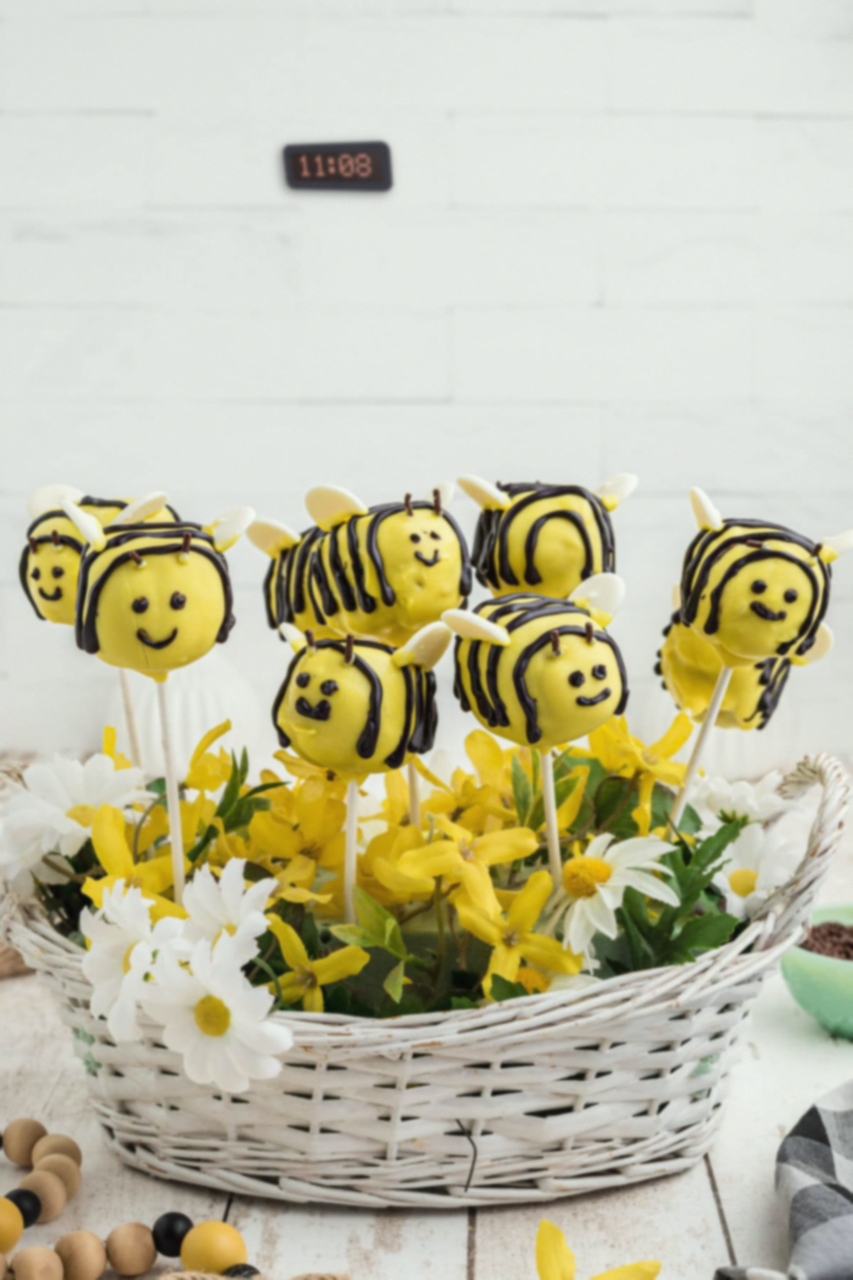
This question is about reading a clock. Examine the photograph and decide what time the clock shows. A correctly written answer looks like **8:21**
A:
**11:08**
